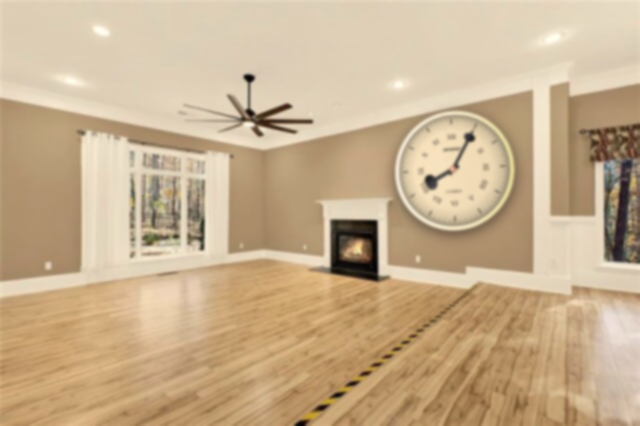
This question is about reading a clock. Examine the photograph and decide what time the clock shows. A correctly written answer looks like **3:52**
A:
**8:05**
